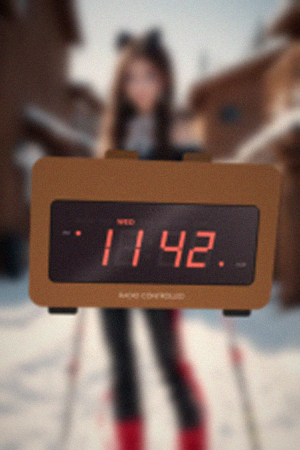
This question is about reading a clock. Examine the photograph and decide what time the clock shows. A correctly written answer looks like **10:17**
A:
**11:42**
